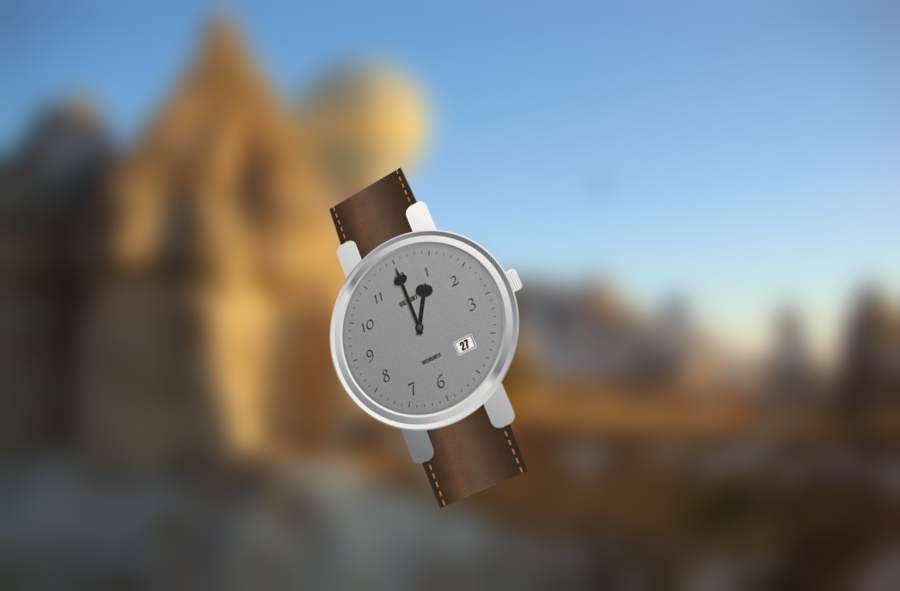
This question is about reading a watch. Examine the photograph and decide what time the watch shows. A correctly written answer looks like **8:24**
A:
**1:00**
